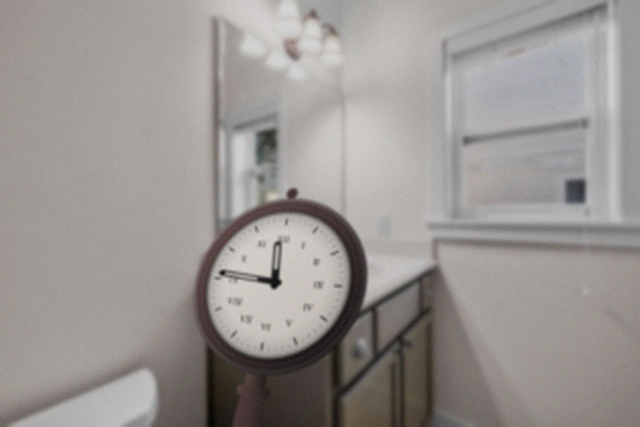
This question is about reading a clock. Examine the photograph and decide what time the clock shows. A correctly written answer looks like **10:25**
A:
**11:46**
